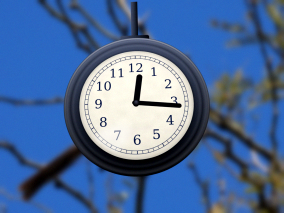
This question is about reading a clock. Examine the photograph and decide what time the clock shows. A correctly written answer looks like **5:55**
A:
**12:16**
